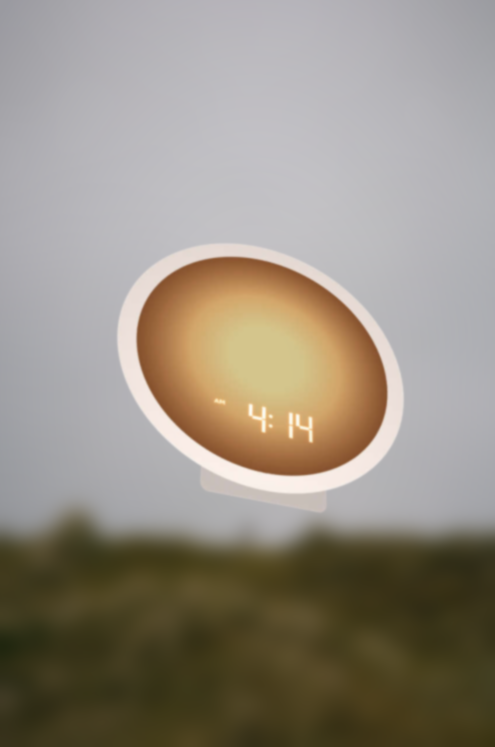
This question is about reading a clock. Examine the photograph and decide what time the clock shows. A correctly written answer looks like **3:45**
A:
**4:14**
